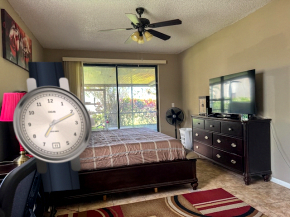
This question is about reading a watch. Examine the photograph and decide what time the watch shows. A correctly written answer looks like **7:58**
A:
**7:11**
